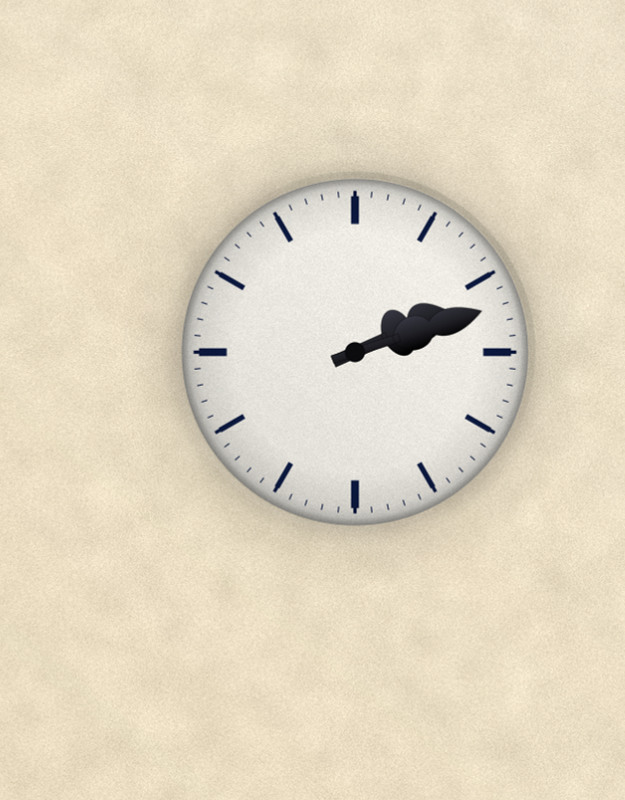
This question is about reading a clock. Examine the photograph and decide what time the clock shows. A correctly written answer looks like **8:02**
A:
**2:12**
